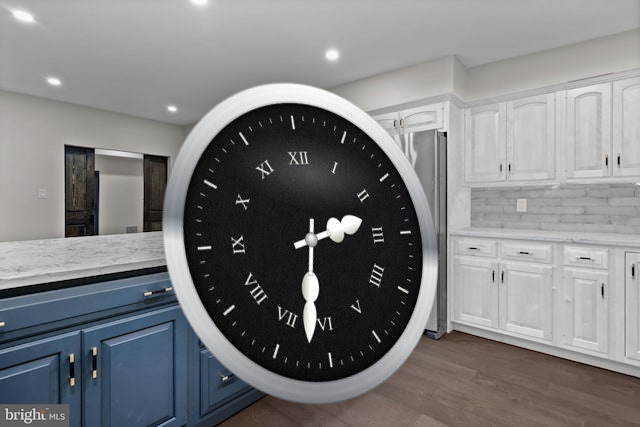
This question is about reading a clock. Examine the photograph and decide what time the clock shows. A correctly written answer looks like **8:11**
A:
**2:32**
